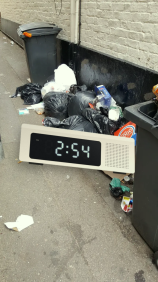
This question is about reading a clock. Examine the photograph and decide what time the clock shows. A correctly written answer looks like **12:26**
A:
**2:54**
